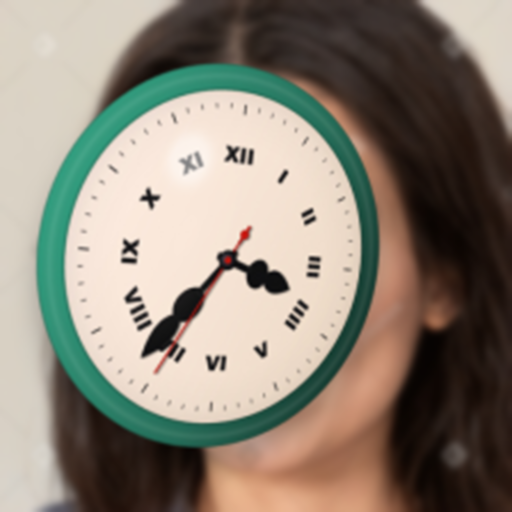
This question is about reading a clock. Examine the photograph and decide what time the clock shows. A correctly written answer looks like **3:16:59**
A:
**3:36:35**
